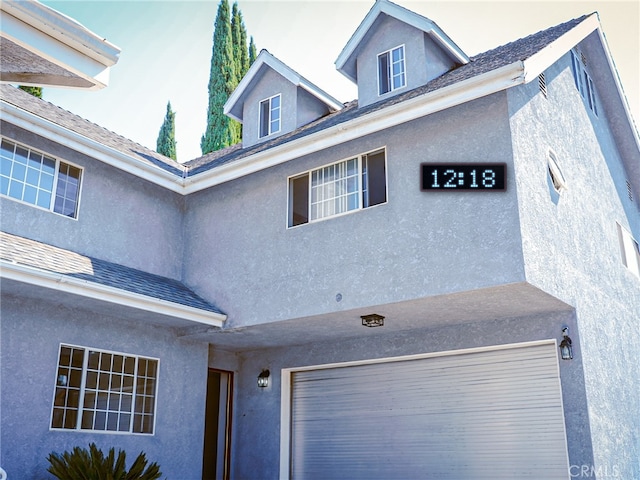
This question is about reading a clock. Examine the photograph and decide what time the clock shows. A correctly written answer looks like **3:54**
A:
**12:18**
